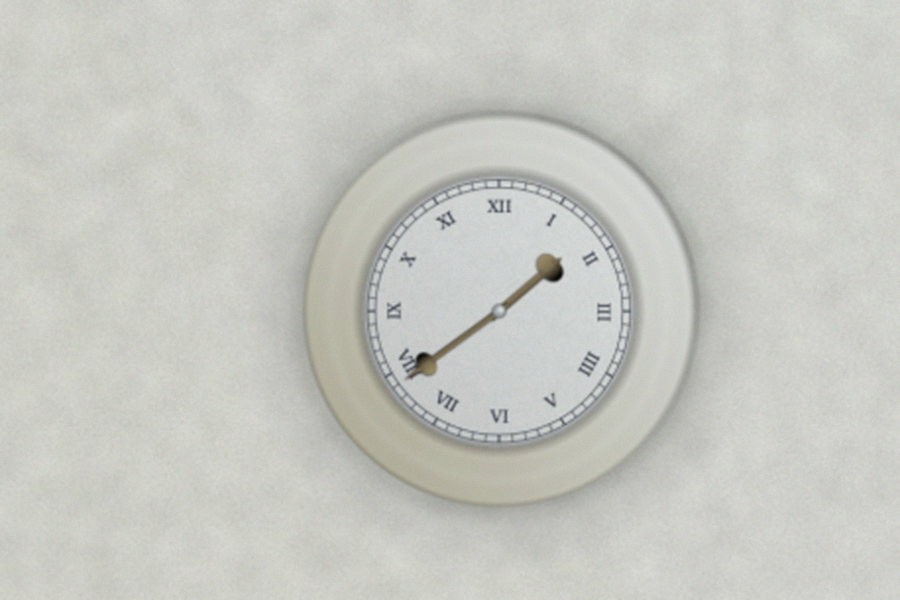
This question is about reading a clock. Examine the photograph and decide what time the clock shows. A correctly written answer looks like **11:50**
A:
**1:39**
